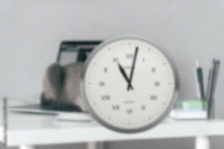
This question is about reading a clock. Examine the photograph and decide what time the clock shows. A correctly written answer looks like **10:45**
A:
**11:02**
